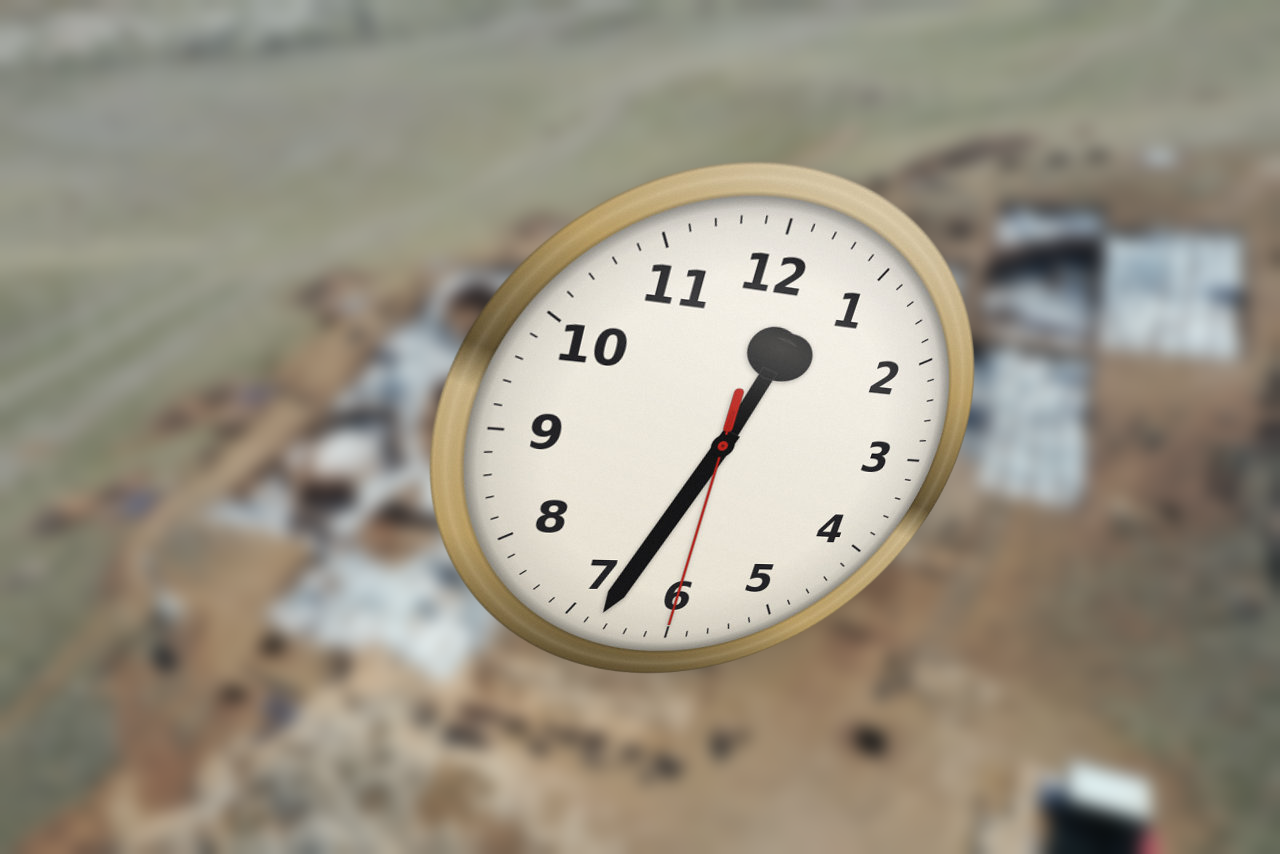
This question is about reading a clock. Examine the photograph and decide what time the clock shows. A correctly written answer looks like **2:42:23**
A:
**12:33:30**
